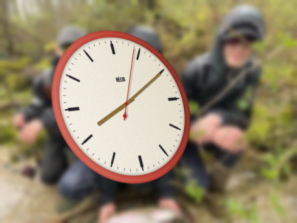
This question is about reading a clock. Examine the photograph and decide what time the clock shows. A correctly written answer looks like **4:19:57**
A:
**8:10:04**
